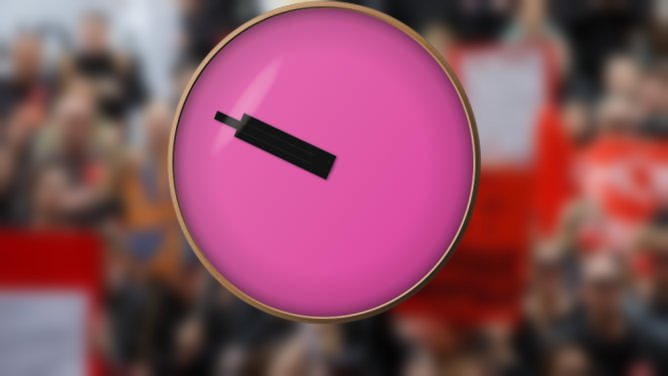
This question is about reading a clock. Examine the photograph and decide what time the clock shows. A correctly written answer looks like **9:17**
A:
**9:49**
